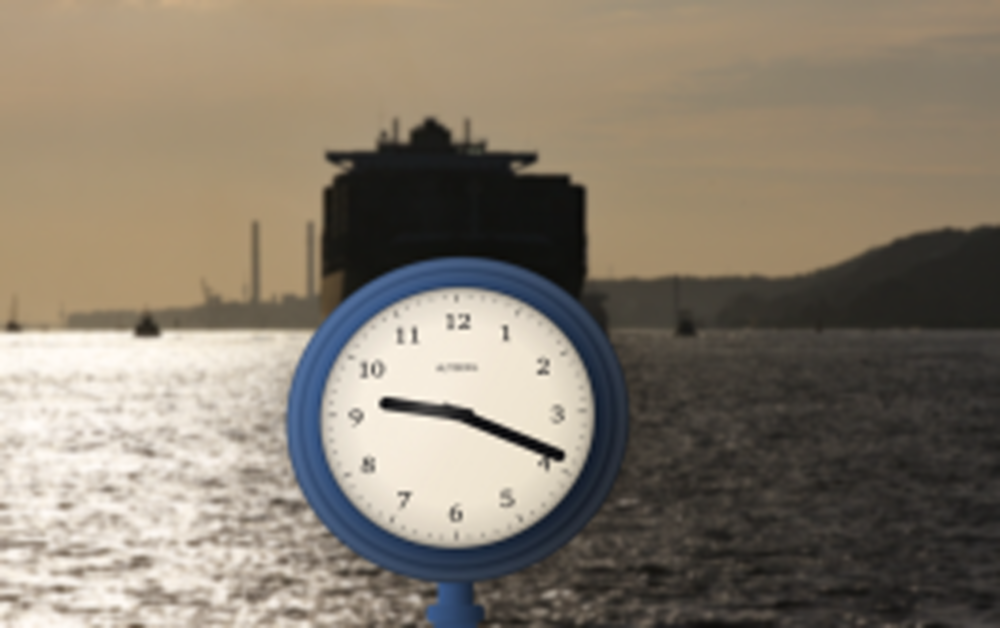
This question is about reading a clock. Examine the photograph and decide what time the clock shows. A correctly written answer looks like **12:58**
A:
**9:19**
